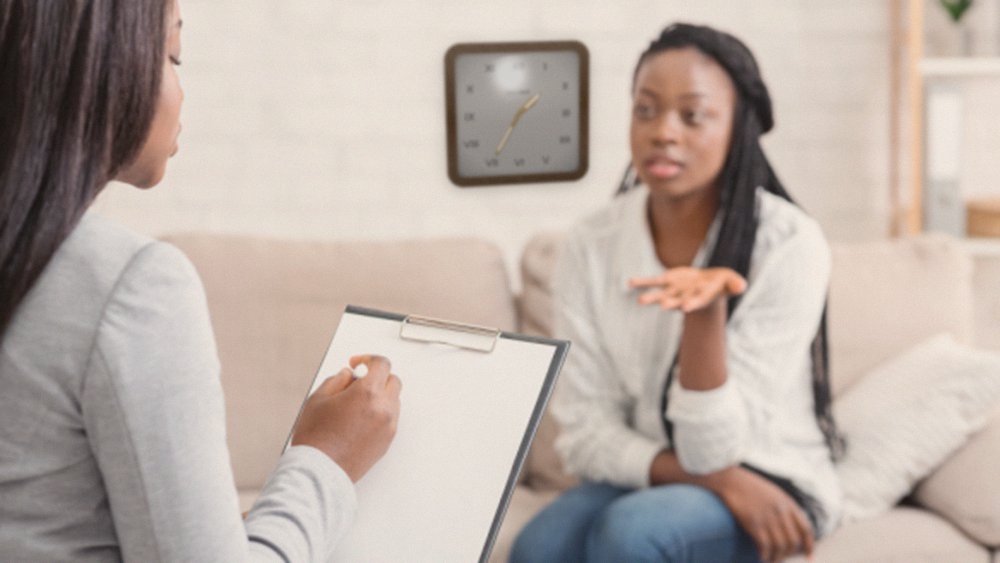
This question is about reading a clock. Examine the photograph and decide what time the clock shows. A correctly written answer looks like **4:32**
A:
**1:35**
